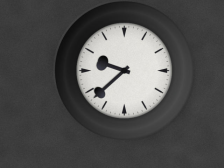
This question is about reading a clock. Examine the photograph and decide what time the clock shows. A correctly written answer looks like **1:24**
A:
**9:38**
